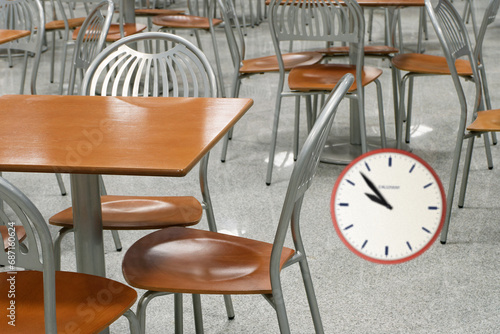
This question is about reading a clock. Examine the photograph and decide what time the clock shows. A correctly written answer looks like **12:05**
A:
**9:53**
